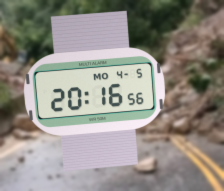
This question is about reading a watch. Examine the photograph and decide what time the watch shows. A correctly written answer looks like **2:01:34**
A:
**20:16:56**
